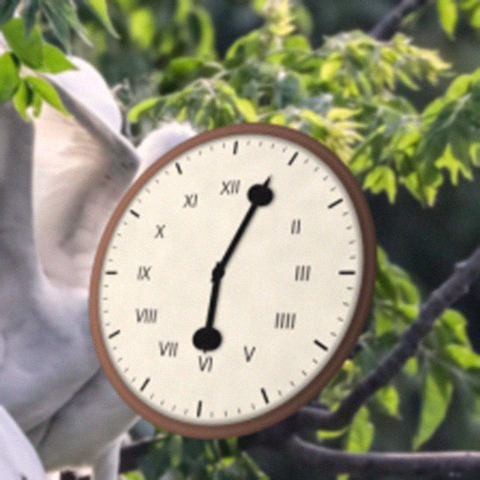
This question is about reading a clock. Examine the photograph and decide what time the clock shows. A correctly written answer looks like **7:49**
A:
**6:04**
